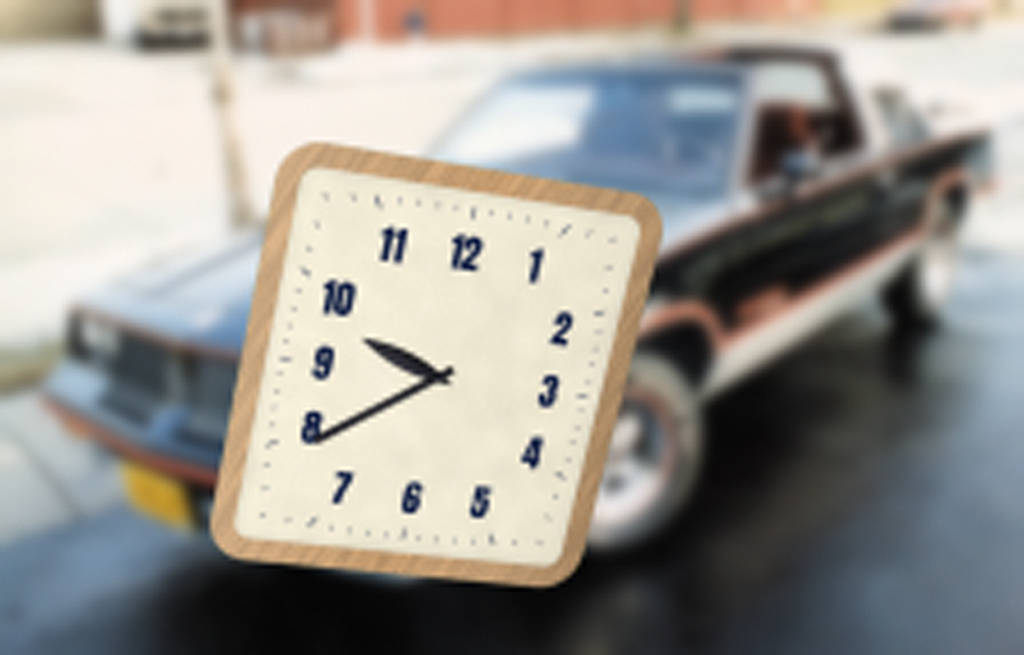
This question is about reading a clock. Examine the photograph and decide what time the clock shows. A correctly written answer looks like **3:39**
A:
**9:39**
